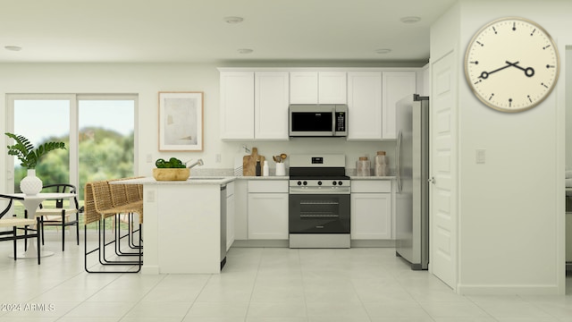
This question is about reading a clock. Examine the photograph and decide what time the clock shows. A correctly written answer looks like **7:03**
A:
**3:41**
